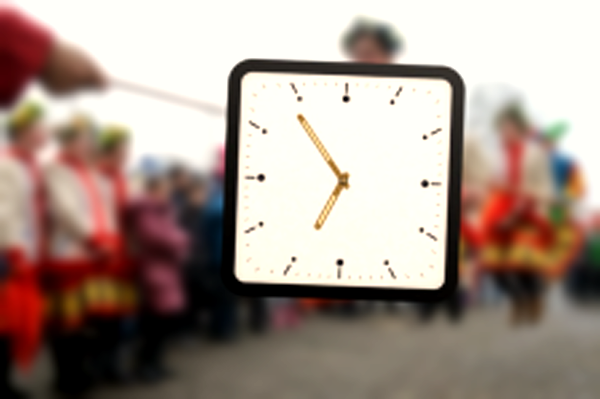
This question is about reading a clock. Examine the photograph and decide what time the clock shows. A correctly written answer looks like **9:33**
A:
**6:54**
